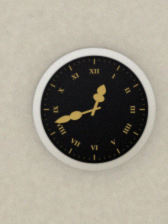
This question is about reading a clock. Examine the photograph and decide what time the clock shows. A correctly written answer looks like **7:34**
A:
**12:42**
